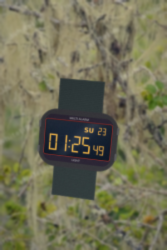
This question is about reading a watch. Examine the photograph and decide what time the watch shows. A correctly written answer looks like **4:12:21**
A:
**1:25:49**
